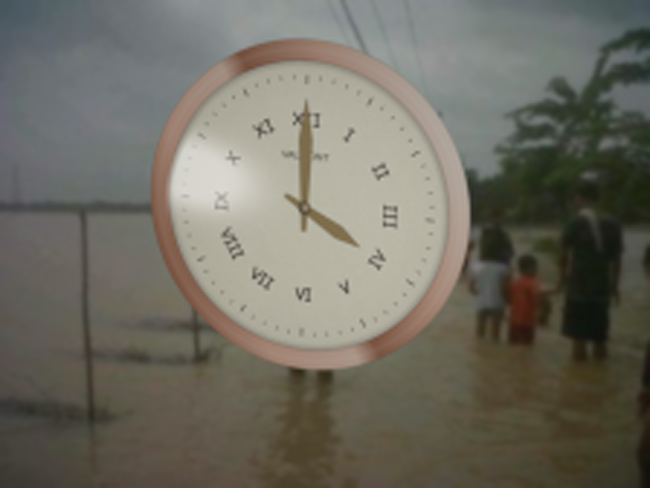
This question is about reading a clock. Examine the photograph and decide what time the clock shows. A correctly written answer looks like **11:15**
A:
**4:00**
